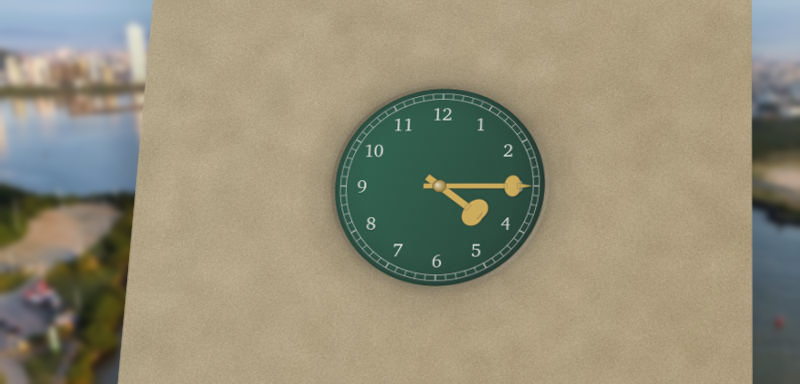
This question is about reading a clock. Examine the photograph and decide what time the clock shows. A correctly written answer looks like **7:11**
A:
**4:15**
